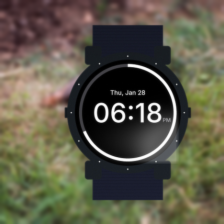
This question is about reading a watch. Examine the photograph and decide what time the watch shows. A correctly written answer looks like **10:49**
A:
**6:18**
